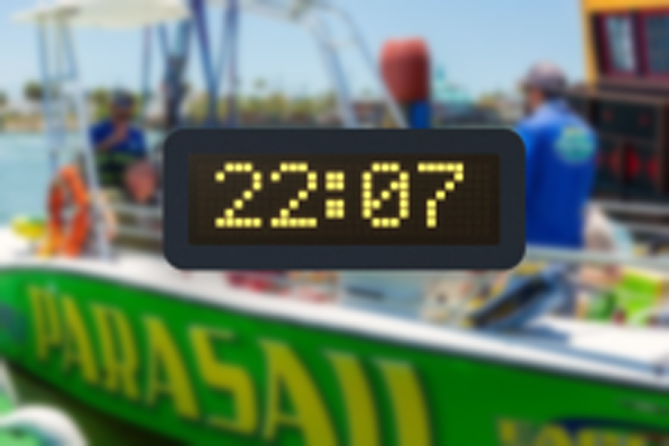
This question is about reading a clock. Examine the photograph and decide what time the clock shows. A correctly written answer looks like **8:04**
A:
**22:07**
